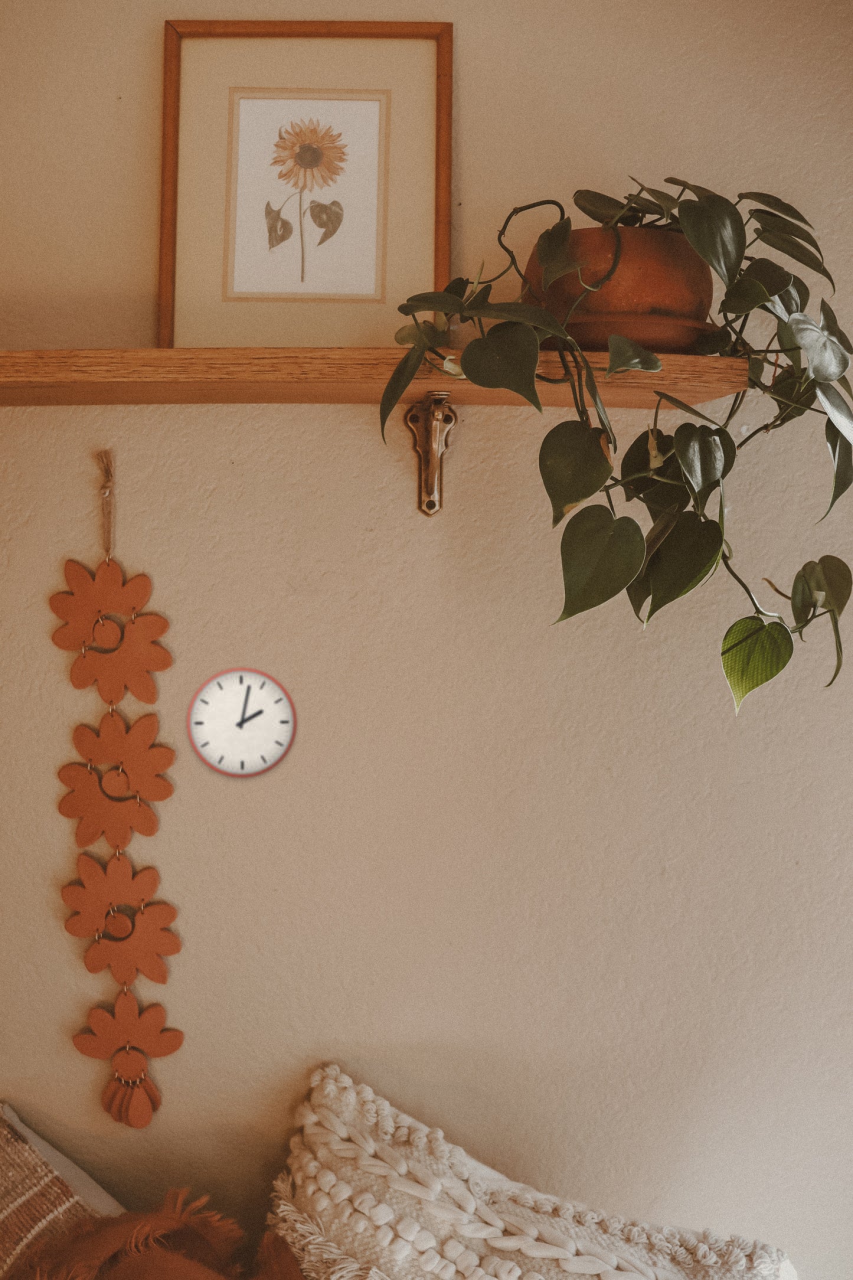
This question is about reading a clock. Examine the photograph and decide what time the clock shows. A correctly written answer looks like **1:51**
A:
**2:02**
